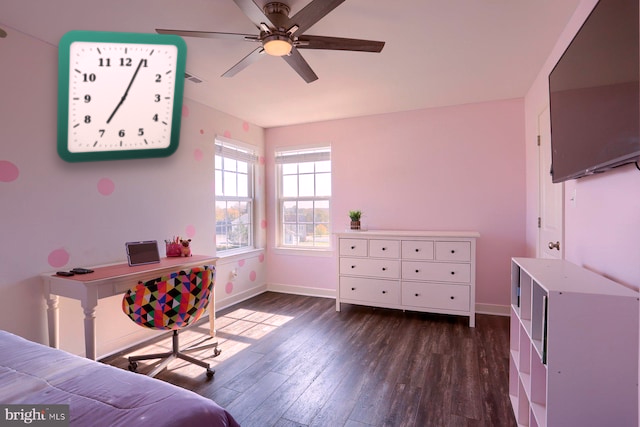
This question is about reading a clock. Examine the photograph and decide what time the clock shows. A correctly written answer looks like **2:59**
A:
**7:04**
